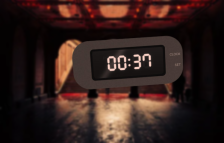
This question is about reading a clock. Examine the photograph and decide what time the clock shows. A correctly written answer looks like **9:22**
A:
**0:37**
